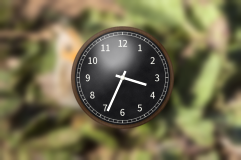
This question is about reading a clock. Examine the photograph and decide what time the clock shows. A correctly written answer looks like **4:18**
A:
**3:34**
